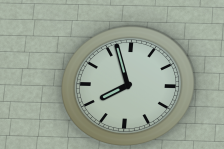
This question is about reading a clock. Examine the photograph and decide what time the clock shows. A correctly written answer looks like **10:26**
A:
**7:57**
